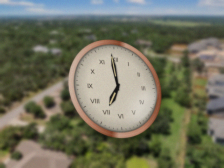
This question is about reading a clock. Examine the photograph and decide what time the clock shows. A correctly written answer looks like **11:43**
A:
**6:59**
